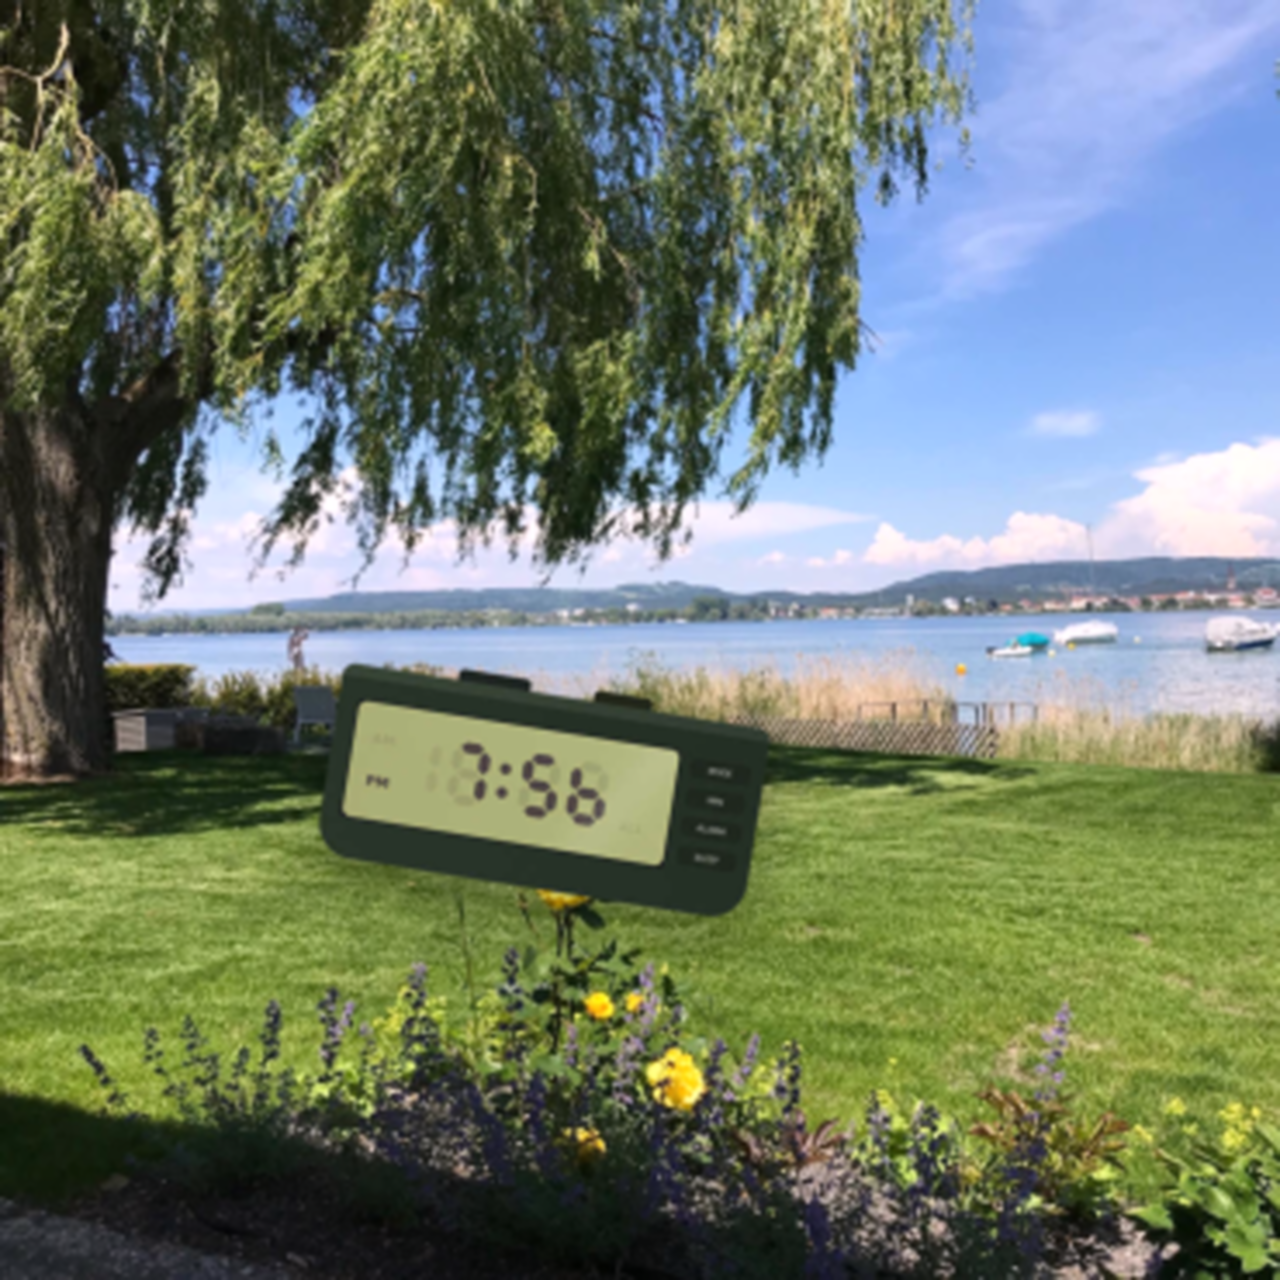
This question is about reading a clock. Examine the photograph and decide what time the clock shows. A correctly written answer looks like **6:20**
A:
**7:56**
